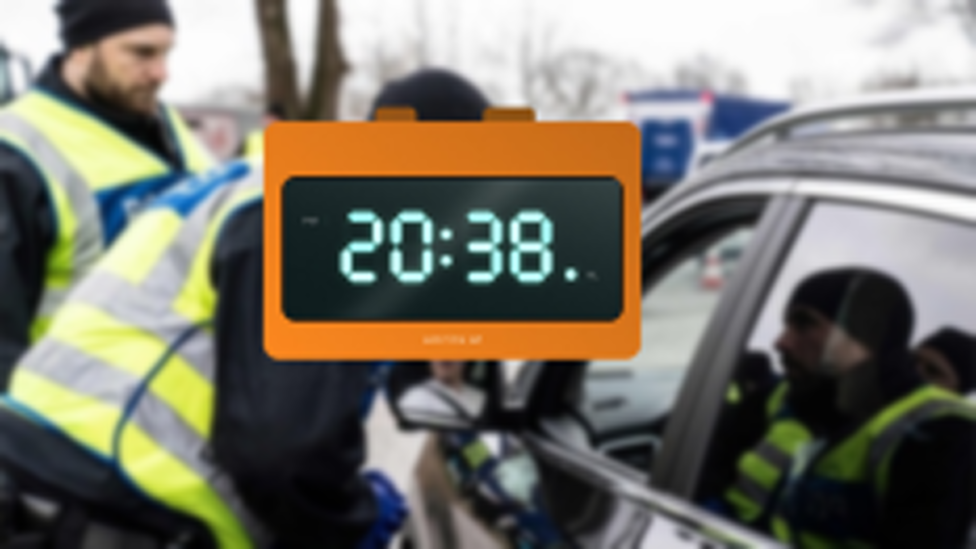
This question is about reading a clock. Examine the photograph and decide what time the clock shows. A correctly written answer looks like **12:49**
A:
**20:38**
